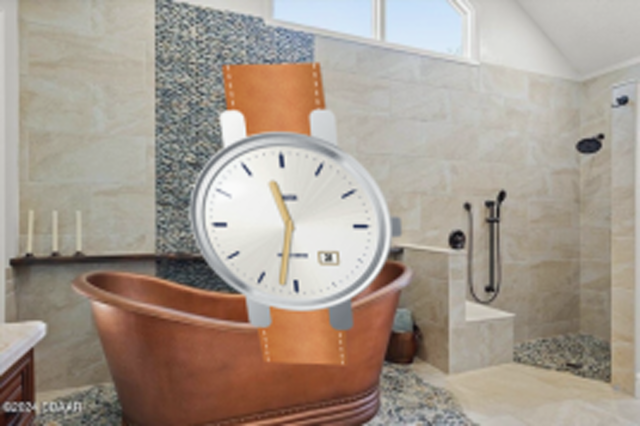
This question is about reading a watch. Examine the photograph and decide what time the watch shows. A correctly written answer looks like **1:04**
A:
**11:32**
